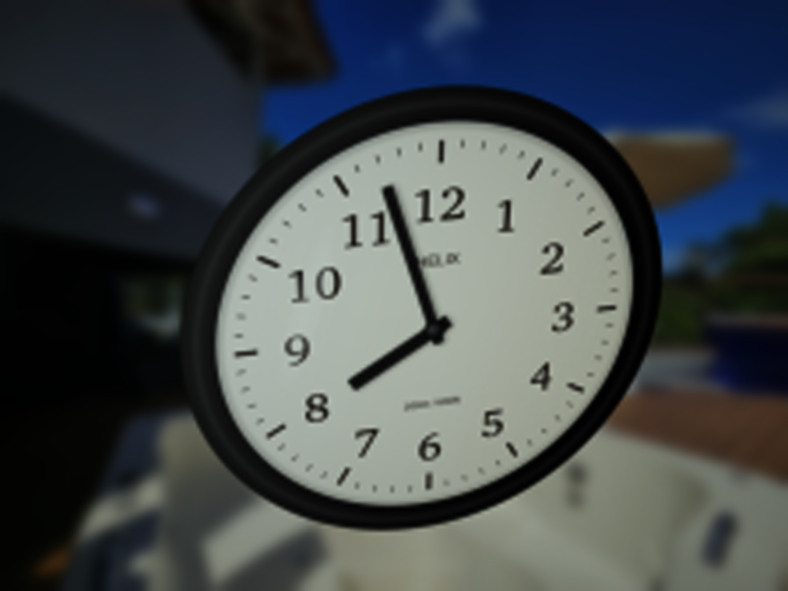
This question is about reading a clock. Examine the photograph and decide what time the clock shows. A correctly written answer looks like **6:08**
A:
**7:57**
